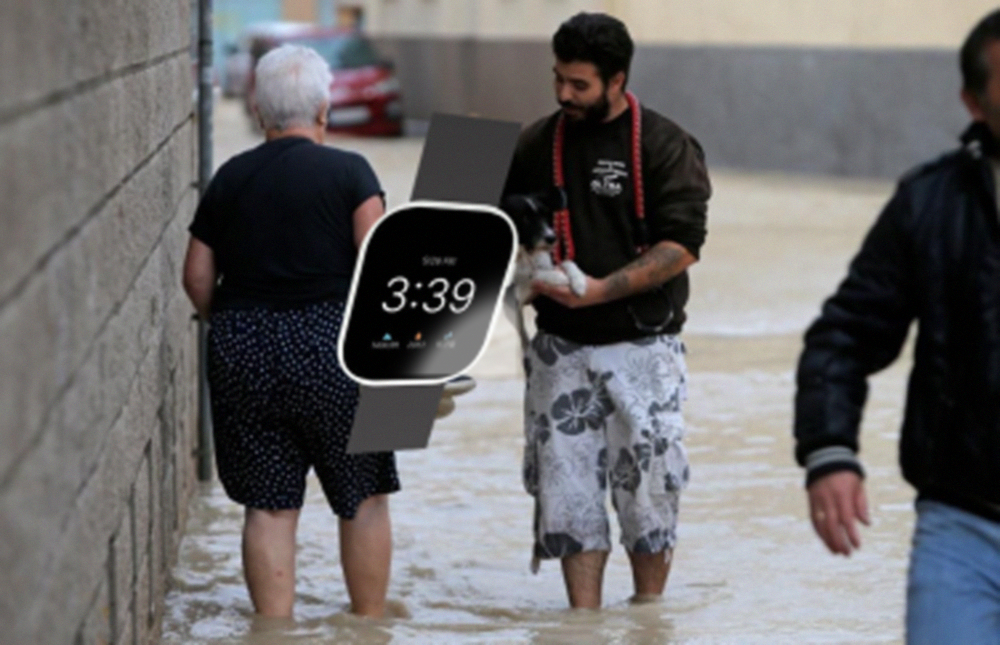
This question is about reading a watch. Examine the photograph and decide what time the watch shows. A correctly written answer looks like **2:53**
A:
**3:39**
